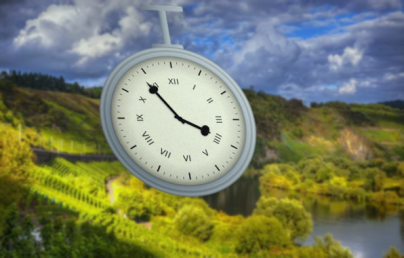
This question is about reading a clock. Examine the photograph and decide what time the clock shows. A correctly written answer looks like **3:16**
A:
**3:54**
